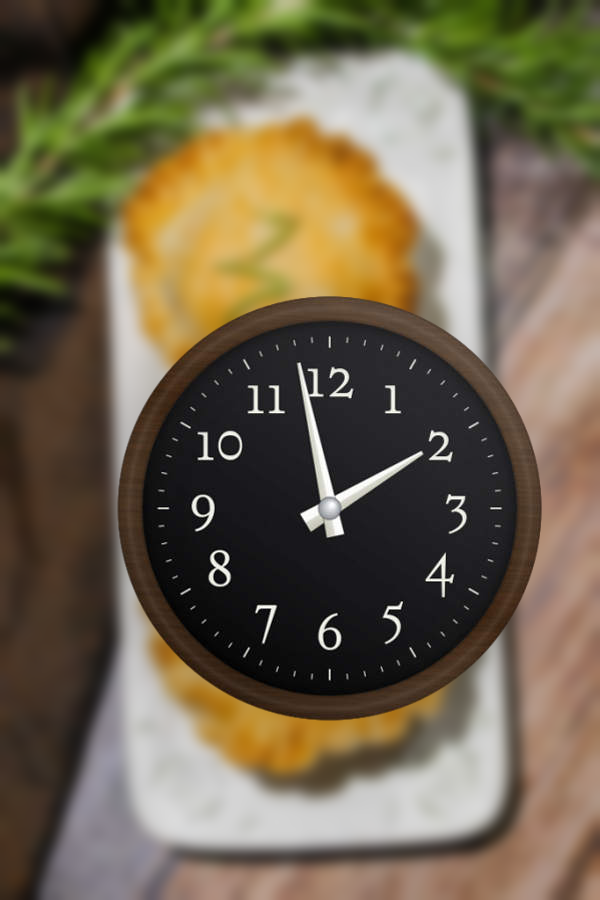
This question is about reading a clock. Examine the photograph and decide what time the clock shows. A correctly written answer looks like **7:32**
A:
**1:58**
